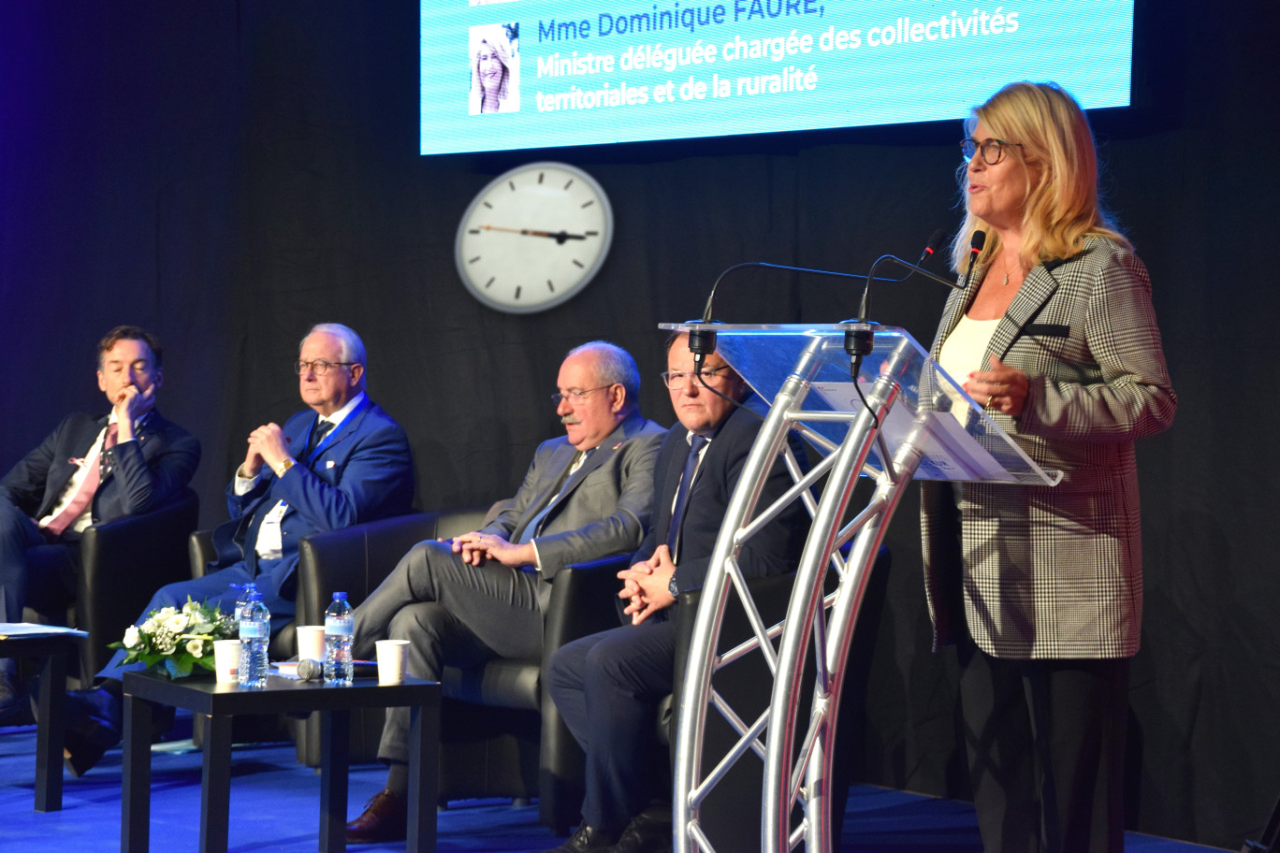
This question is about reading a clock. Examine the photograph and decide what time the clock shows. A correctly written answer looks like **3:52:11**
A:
**3:15:46**
